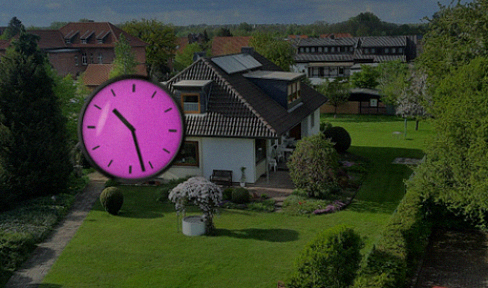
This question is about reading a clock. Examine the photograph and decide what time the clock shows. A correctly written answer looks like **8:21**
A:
**10:27**
